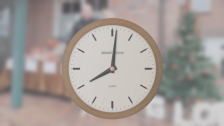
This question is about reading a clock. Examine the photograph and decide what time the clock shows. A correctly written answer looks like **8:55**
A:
**8:01**
